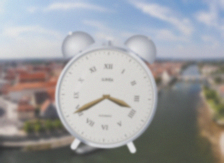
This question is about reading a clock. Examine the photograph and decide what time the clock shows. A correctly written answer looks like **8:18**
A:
**3:40**
